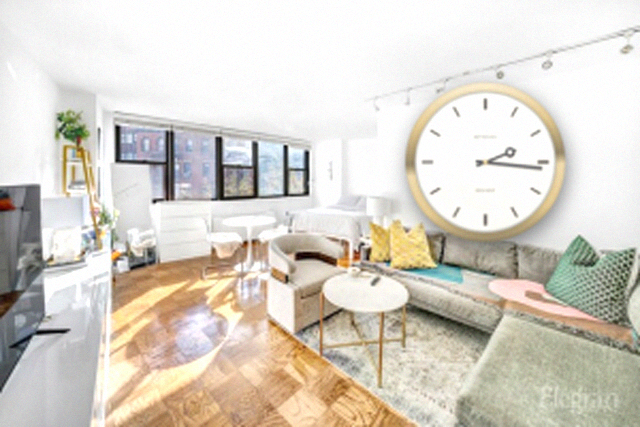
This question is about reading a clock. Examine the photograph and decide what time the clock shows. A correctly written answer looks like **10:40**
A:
**2:16**
